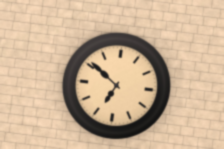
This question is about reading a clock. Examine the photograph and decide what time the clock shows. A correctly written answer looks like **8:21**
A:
**6:51**
